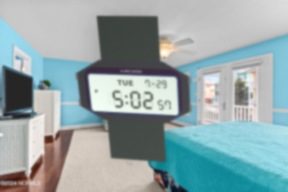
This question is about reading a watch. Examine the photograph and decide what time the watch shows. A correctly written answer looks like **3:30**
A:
**5:02**
